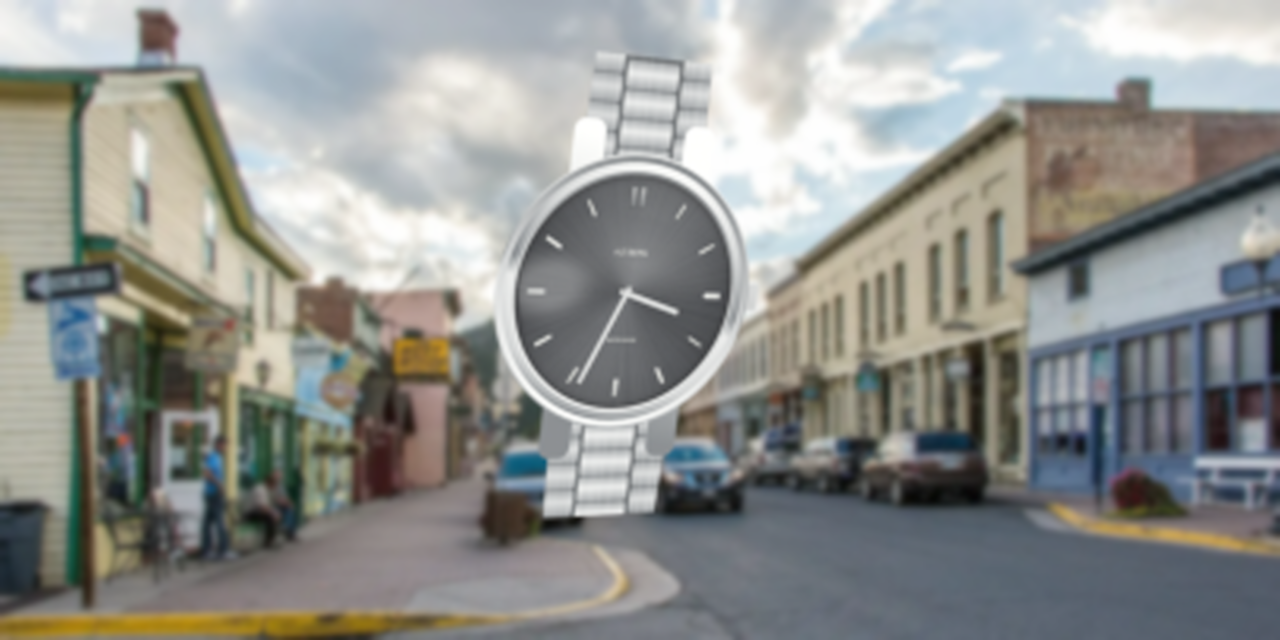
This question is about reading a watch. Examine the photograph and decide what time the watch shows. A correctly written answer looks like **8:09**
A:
**3:34**
